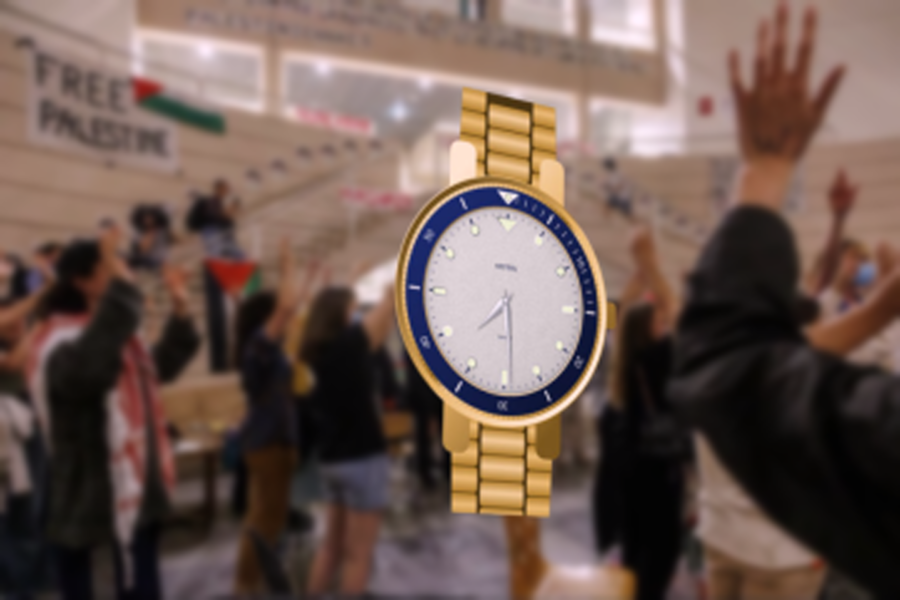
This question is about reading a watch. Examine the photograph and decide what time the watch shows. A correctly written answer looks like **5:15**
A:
**7:29**
